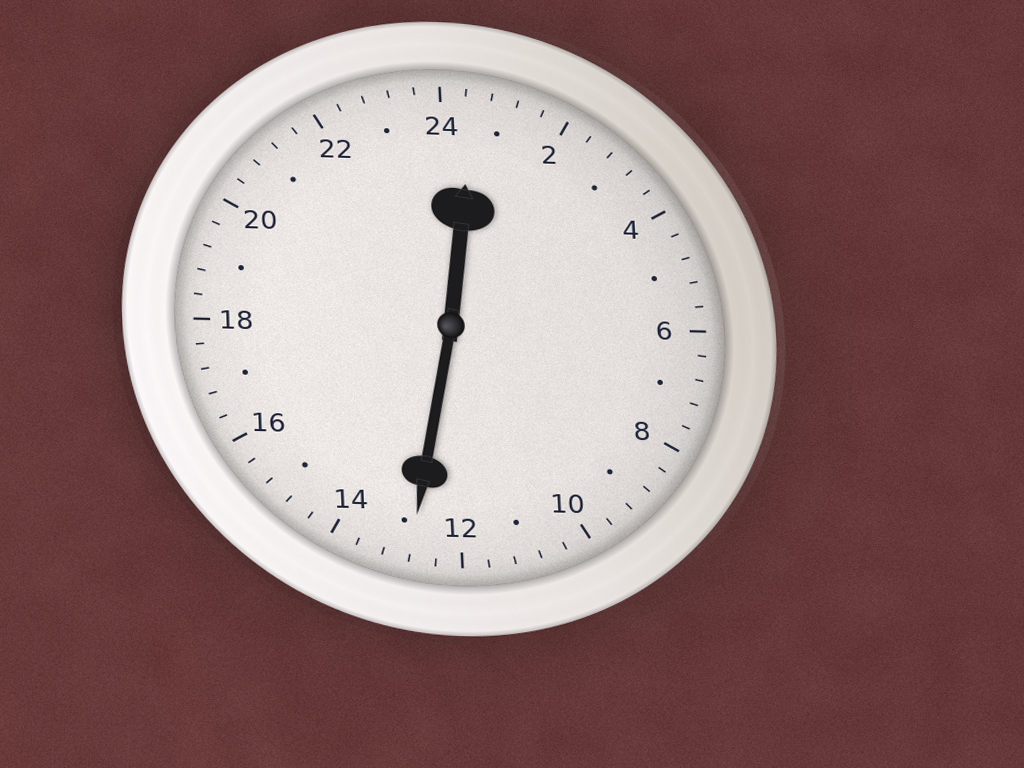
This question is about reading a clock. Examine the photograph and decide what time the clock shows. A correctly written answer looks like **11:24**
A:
**0:32**
